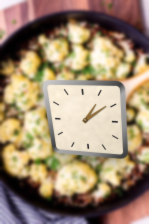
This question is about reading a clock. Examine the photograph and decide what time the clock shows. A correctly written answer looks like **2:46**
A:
**1:09**
